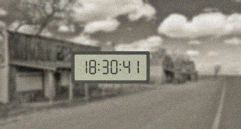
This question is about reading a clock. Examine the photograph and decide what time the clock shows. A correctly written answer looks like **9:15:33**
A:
**18:30:41**
